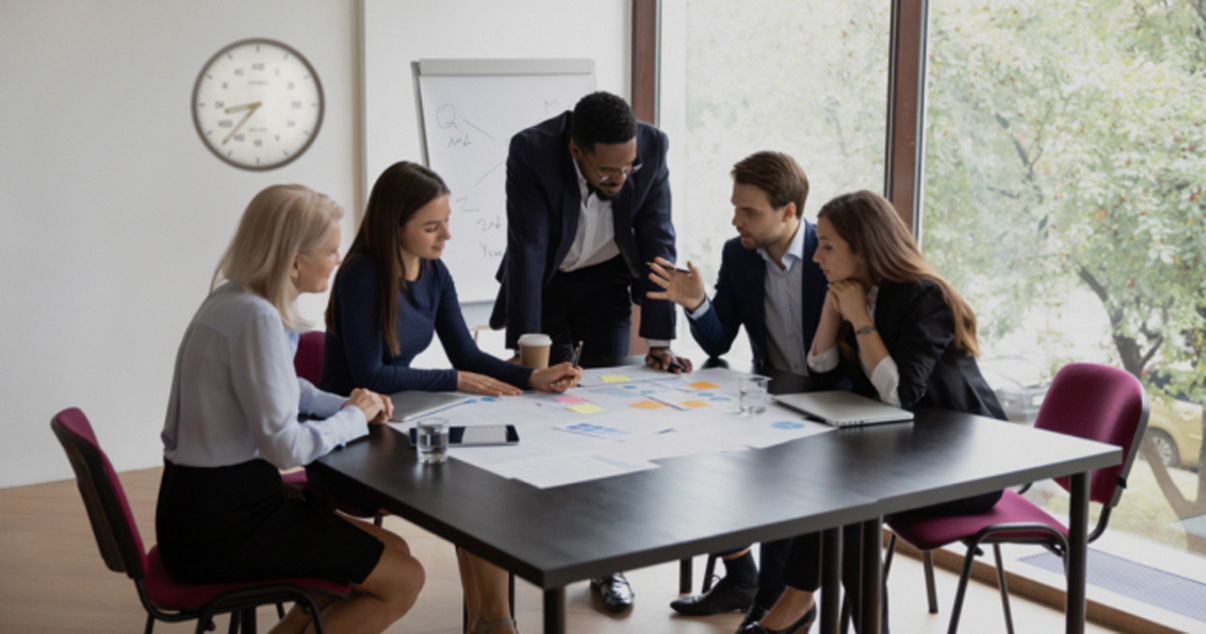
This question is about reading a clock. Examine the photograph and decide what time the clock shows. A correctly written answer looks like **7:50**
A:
**8:37**
